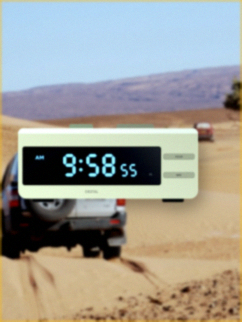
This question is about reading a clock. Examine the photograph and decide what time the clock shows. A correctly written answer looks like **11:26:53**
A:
**9:58:55**
